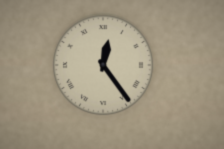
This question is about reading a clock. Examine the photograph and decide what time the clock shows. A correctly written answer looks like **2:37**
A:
**12:24**
